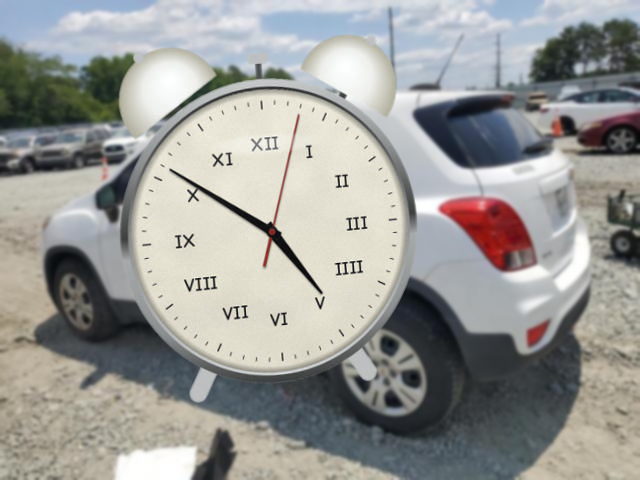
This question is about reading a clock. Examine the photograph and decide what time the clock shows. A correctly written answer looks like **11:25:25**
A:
**4:51:03**
